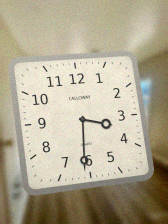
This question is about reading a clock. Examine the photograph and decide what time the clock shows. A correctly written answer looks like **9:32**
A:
**3:31**
